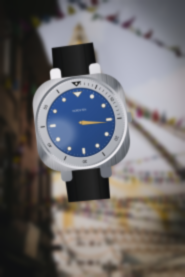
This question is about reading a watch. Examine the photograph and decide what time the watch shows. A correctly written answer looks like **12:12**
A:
**3:16**
